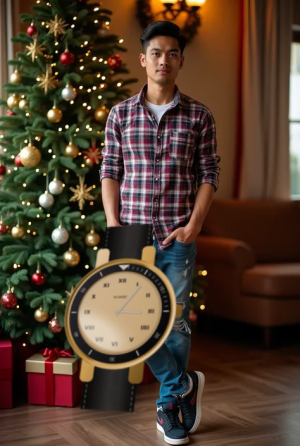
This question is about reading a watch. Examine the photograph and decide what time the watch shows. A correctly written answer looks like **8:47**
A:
**3:06**
